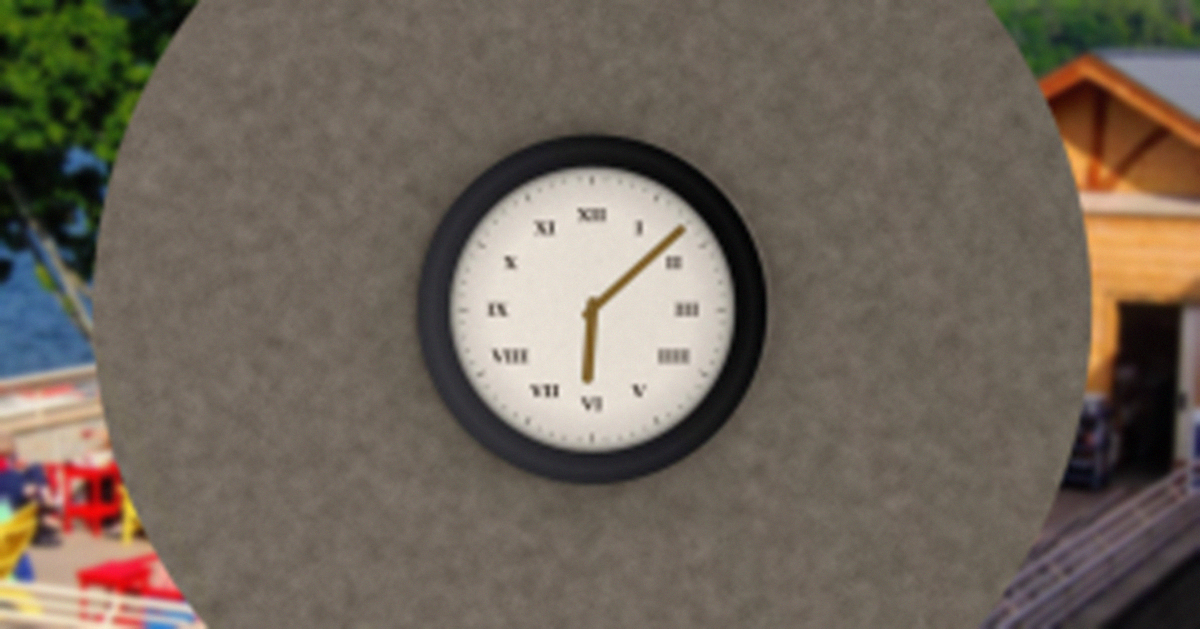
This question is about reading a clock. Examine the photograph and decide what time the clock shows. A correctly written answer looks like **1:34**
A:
**6:08**
